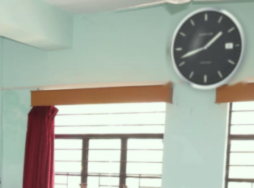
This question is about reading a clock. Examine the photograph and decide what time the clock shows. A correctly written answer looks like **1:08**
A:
**1:42**
